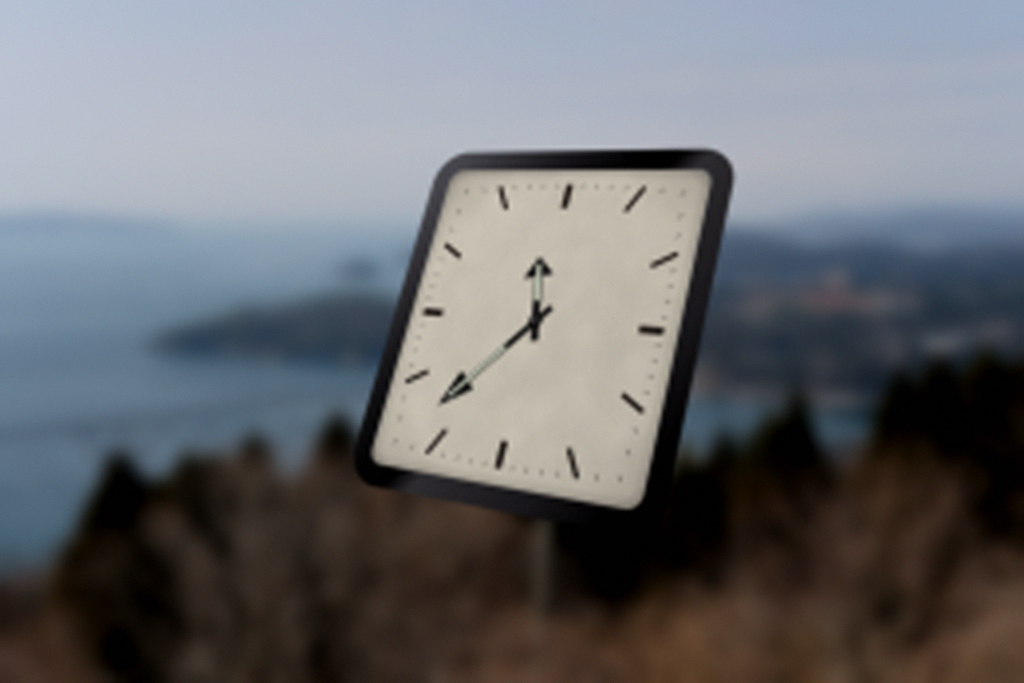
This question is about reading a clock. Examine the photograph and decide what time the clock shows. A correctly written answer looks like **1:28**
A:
**11:37**
